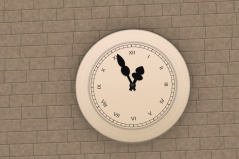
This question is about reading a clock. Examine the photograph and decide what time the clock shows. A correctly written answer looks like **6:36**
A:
**12:56**
